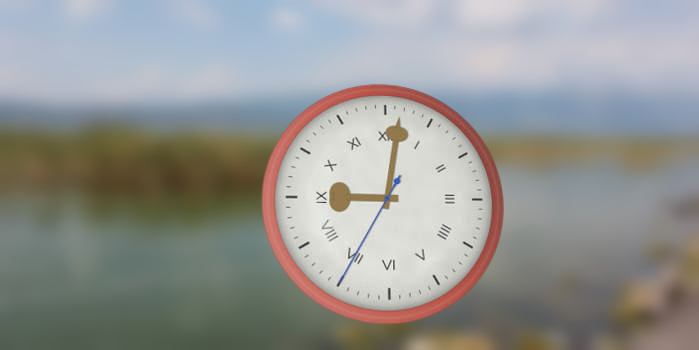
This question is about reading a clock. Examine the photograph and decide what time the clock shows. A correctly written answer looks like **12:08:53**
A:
**9:01:35**
